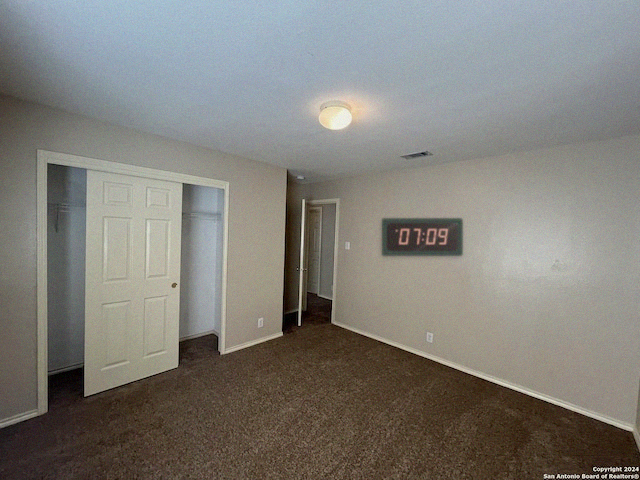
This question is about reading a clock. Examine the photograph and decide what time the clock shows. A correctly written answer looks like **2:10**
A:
**7:09**
